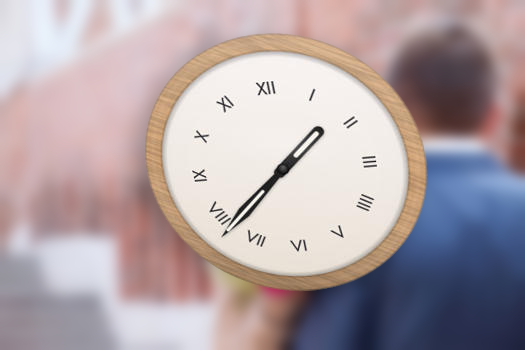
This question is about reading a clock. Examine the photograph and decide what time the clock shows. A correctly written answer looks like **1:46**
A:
**1:38**
